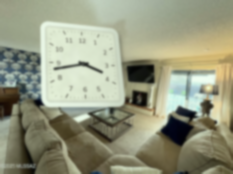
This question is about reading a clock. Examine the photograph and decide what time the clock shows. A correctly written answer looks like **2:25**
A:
**3:43**
